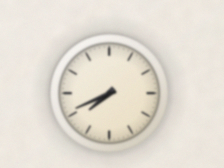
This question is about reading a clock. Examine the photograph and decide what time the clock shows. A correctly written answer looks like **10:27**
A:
**7:41**
